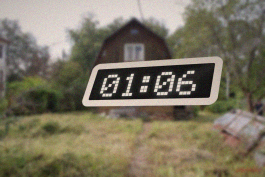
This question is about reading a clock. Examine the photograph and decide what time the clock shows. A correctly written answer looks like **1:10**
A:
**1:06**
